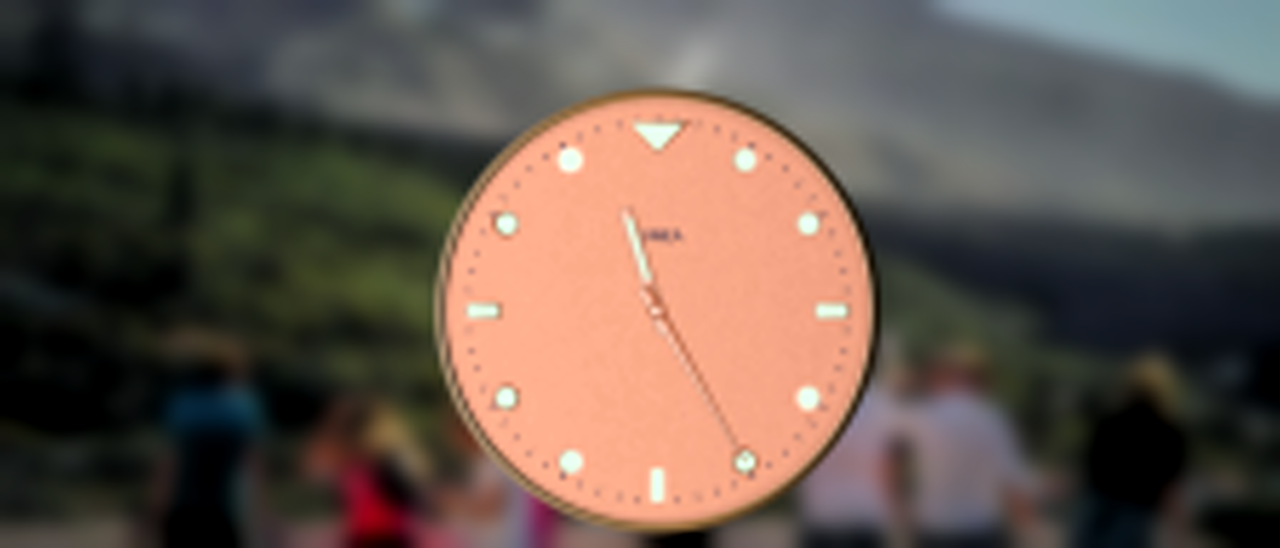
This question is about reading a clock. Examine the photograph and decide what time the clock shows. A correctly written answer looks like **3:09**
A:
**11:25**
